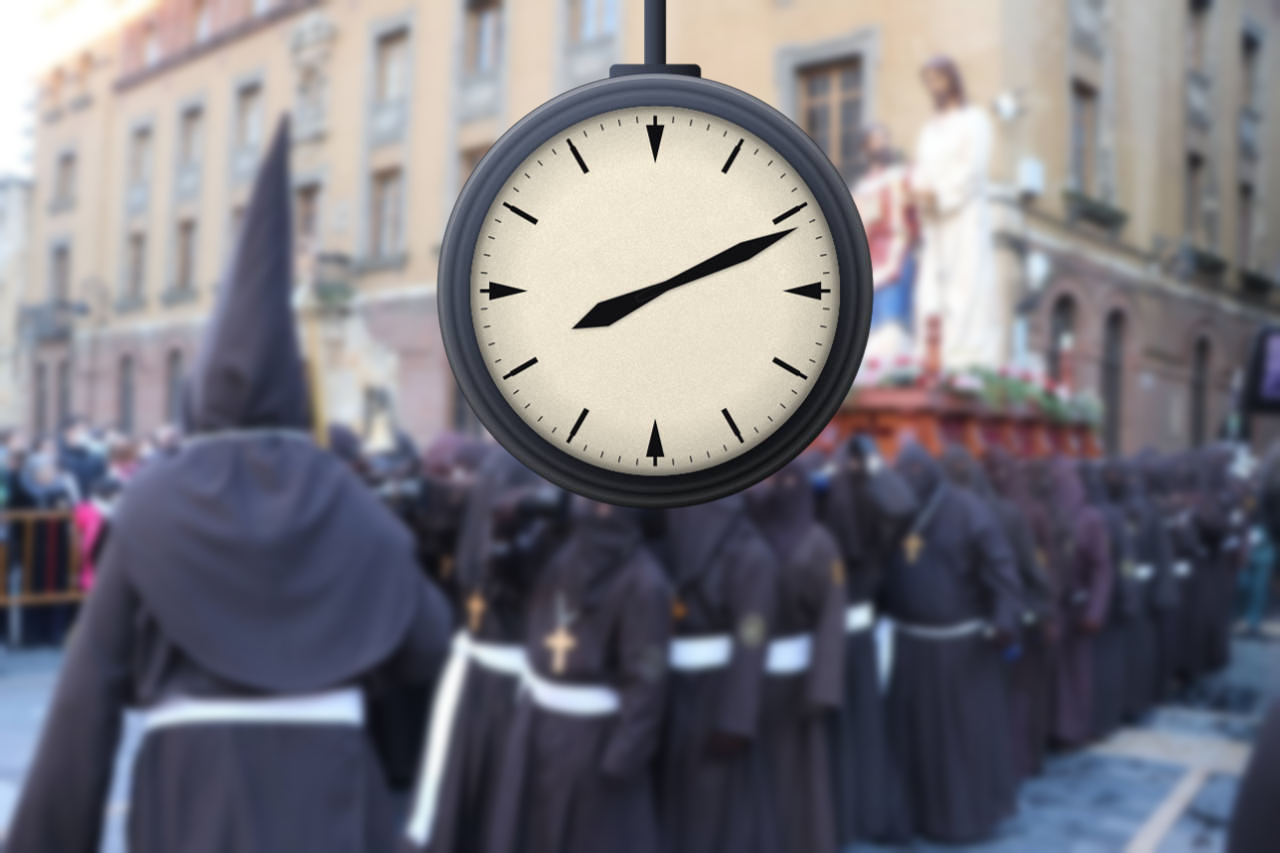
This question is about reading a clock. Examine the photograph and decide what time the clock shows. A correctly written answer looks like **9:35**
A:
**8:11**
